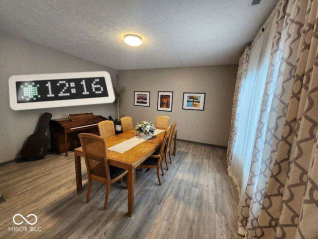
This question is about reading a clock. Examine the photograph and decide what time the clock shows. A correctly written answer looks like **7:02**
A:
**12:16**
